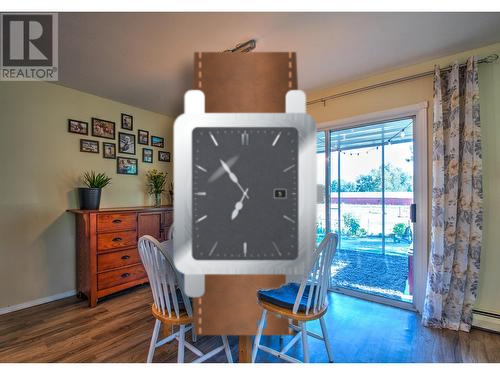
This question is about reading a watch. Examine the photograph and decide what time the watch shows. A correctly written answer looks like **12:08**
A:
**6:54**
